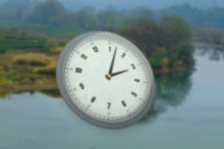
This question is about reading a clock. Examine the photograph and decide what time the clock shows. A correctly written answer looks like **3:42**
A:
**3:07**
